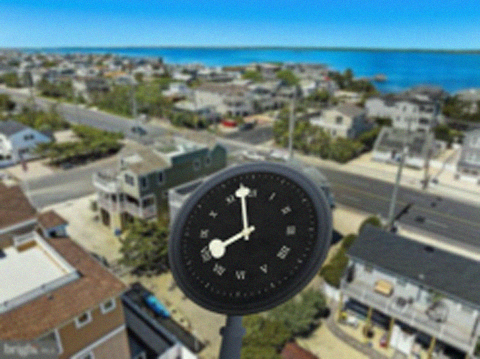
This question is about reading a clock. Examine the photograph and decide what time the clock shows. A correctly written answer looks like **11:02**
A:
**7:58**
